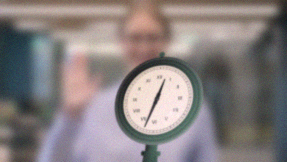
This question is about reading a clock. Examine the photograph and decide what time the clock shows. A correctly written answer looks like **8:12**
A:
**12:33**
